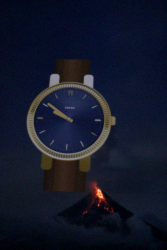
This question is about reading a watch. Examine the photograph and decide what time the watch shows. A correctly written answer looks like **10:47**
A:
**9:51**
